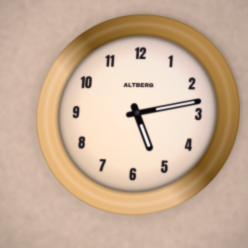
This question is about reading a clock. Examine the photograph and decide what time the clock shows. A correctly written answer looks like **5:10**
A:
**5:13**
